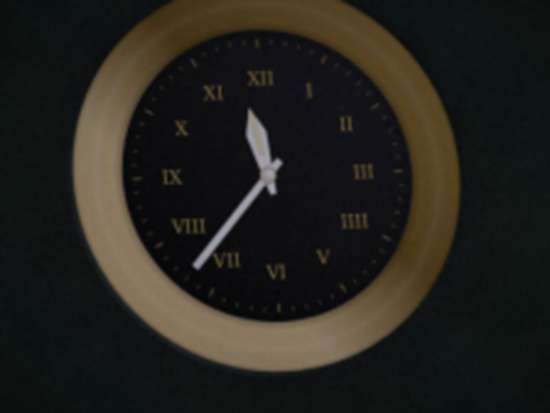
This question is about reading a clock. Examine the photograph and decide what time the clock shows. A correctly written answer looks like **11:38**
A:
**11:37**
